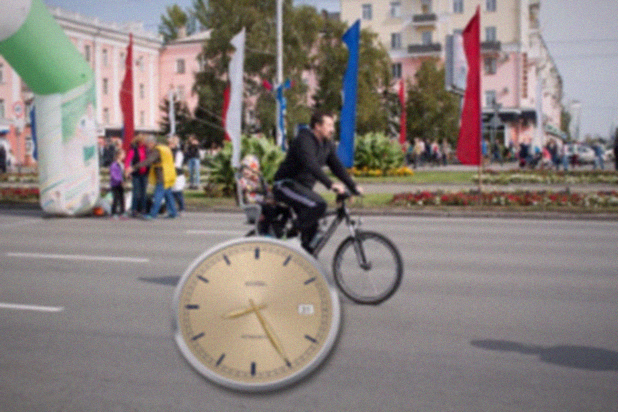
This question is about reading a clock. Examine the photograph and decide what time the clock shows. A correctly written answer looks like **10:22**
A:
**8:25**
